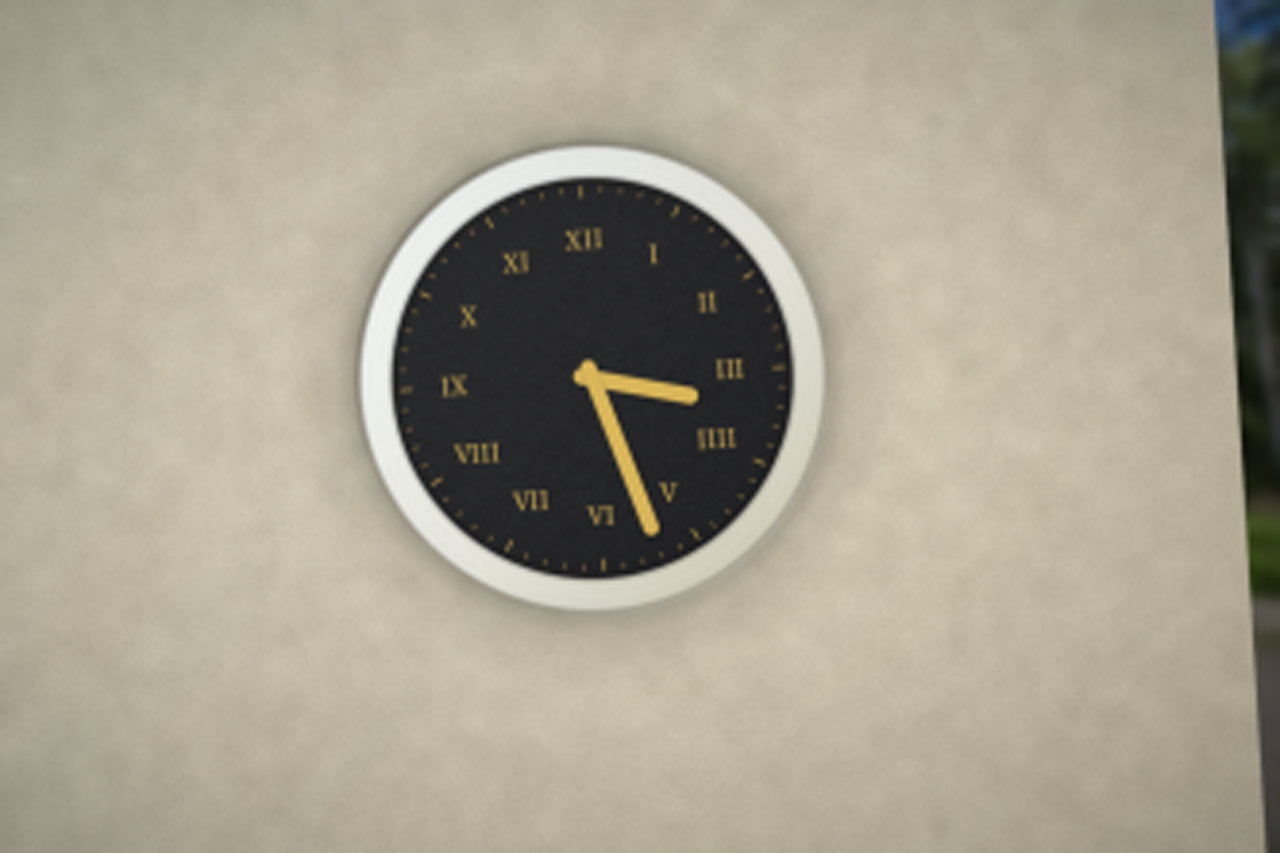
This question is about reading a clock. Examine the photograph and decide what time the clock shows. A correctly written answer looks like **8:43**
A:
**3:27**
